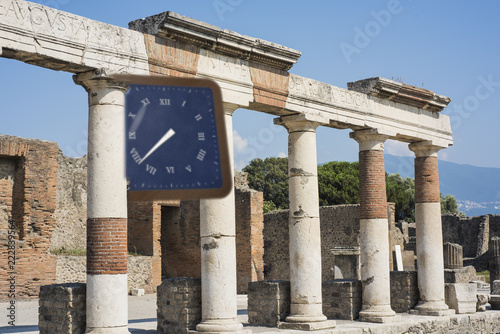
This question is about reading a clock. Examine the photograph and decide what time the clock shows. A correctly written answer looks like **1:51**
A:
**7:38**
